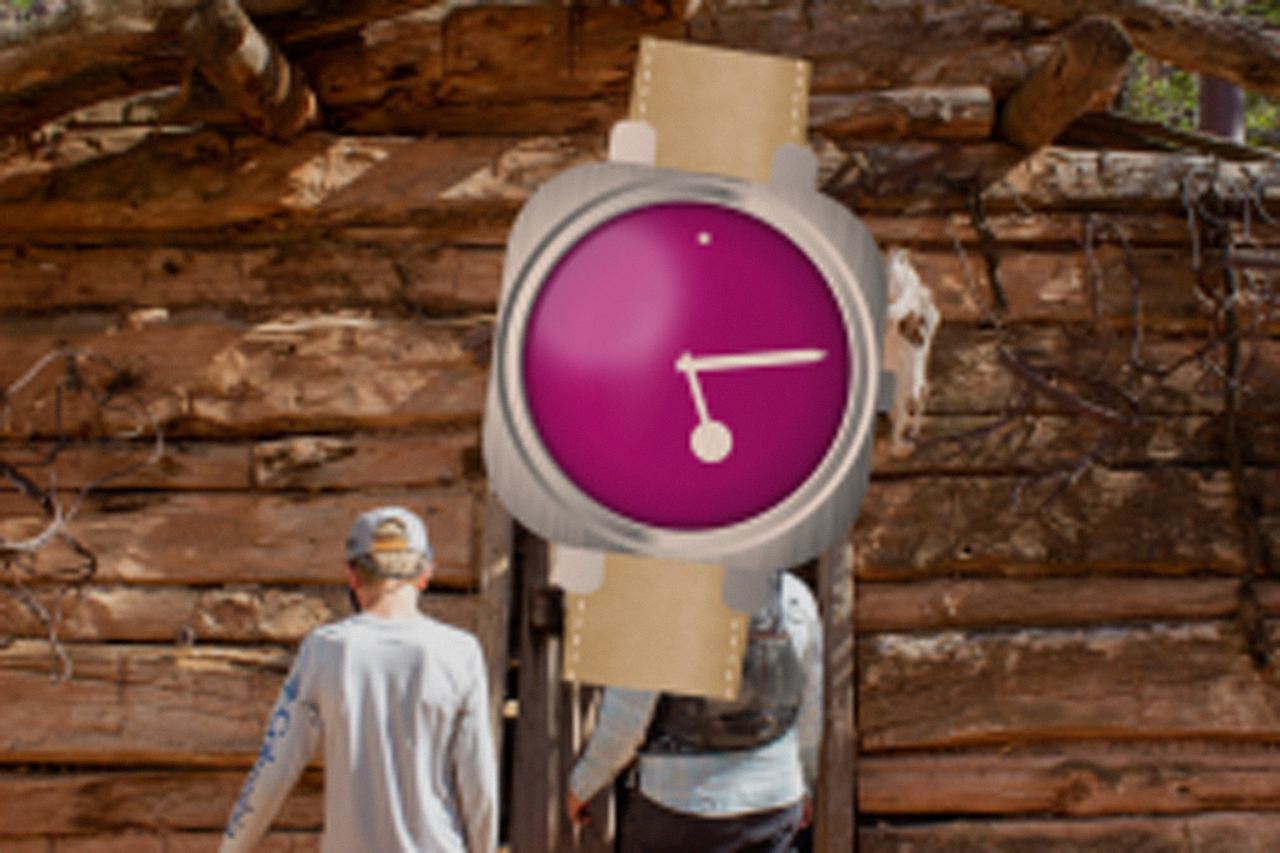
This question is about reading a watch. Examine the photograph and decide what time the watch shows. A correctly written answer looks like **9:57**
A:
**5:13**
